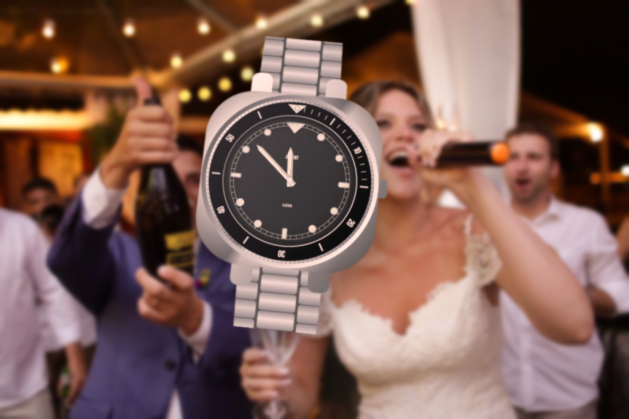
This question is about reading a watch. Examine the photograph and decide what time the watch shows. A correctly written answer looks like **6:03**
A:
**11:52**
